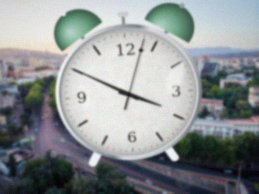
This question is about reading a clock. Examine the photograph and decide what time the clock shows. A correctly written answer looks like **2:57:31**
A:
**3:50:03**
